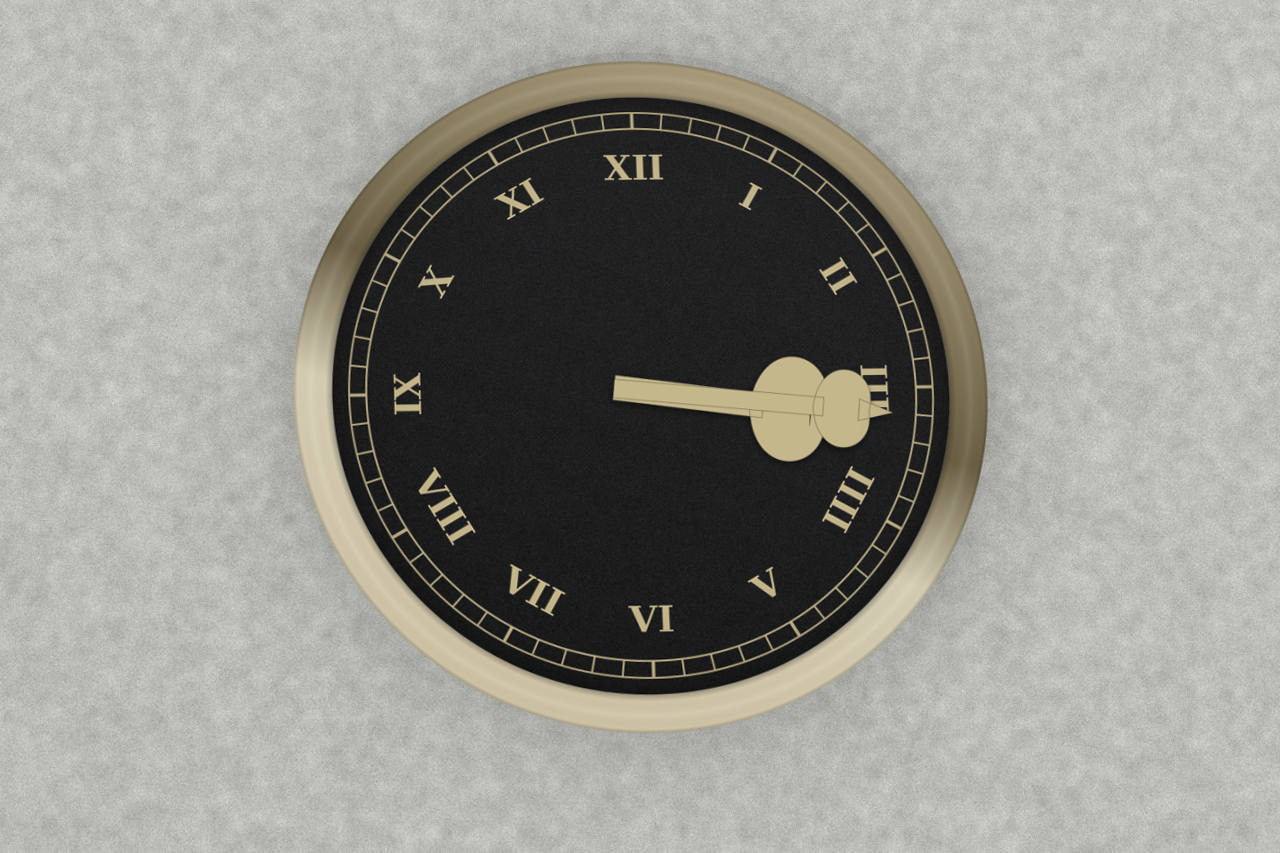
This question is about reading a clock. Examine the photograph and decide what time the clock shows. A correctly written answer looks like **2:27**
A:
**3:16**
